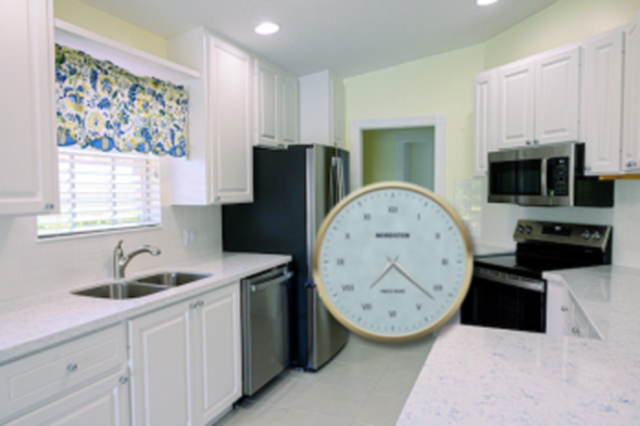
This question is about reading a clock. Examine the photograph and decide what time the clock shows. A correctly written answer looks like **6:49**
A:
**7:22**
